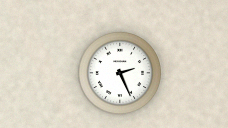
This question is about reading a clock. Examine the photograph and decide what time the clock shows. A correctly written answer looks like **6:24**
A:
**2:26**
